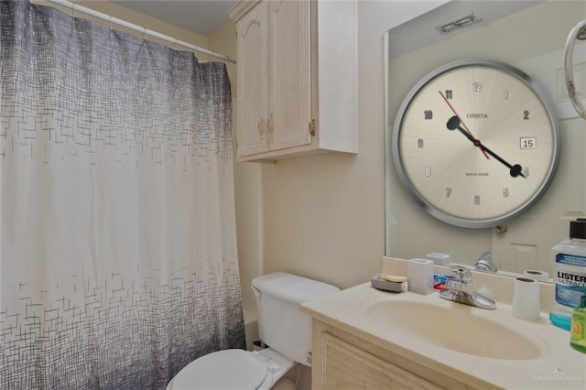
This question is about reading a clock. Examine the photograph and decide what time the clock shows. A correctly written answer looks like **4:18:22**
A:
**10:20:54**
